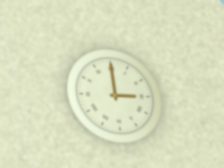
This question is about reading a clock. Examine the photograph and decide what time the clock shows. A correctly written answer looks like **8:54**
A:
**3:00**
